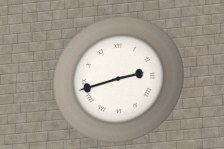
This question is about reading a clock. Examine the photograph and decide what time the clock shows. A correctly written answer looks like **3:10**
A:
**2:43**
